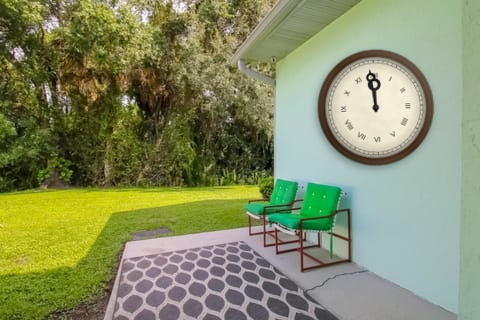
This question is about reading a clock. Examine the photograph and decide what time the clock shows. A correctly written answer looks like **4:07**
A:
**11:59**
